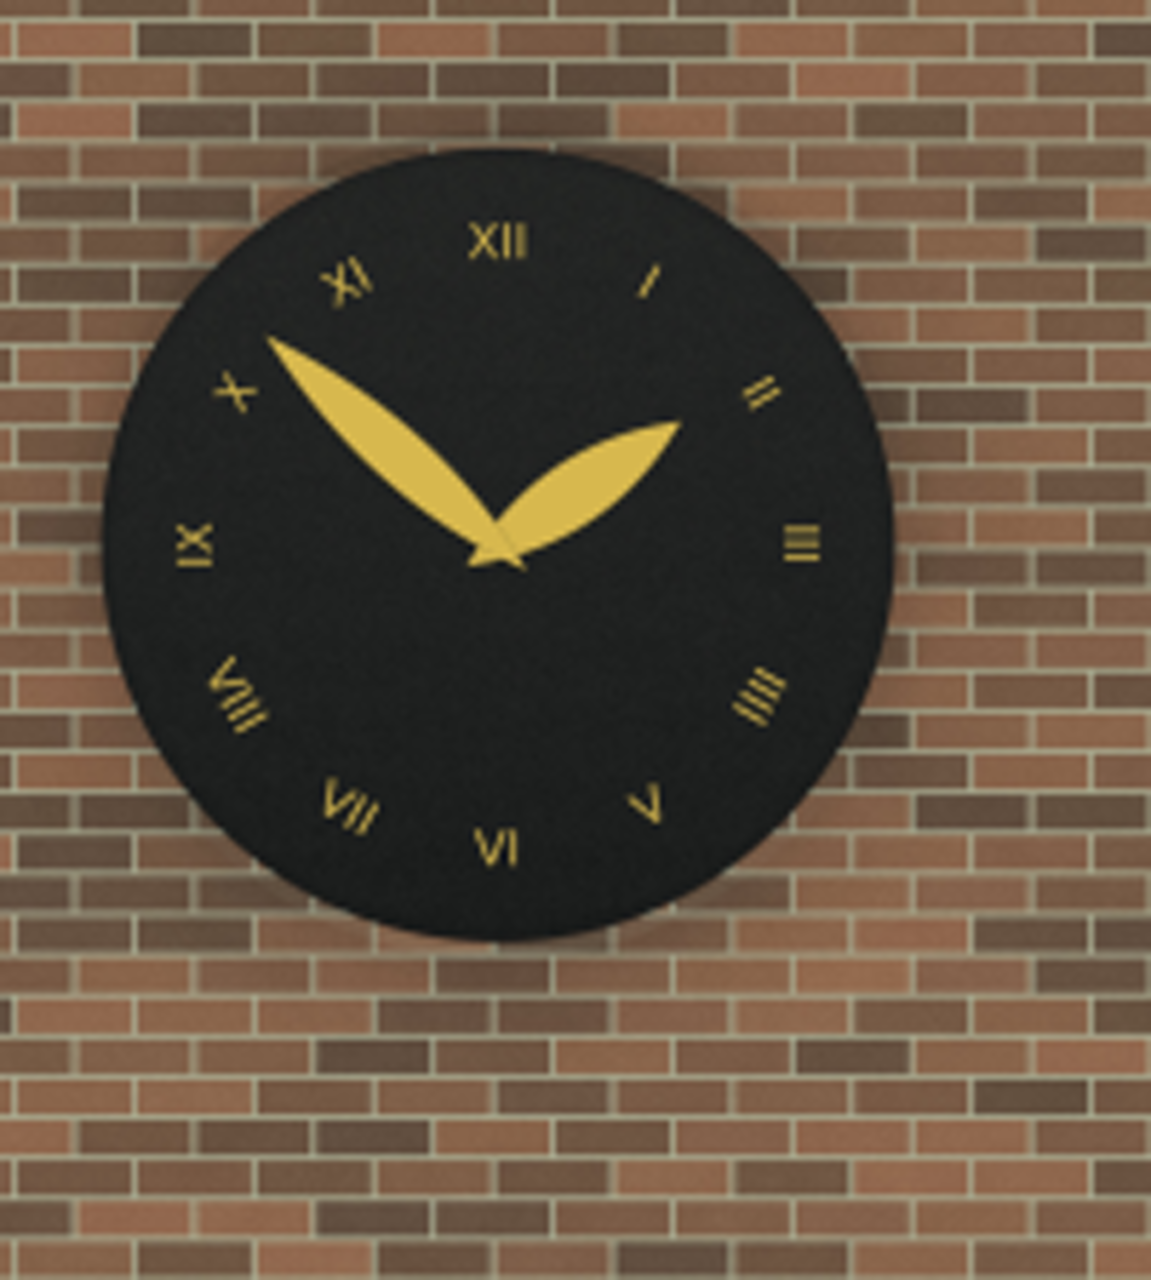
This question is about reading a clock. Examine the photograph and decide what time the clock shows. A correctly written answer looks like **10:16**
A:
**1:52**
